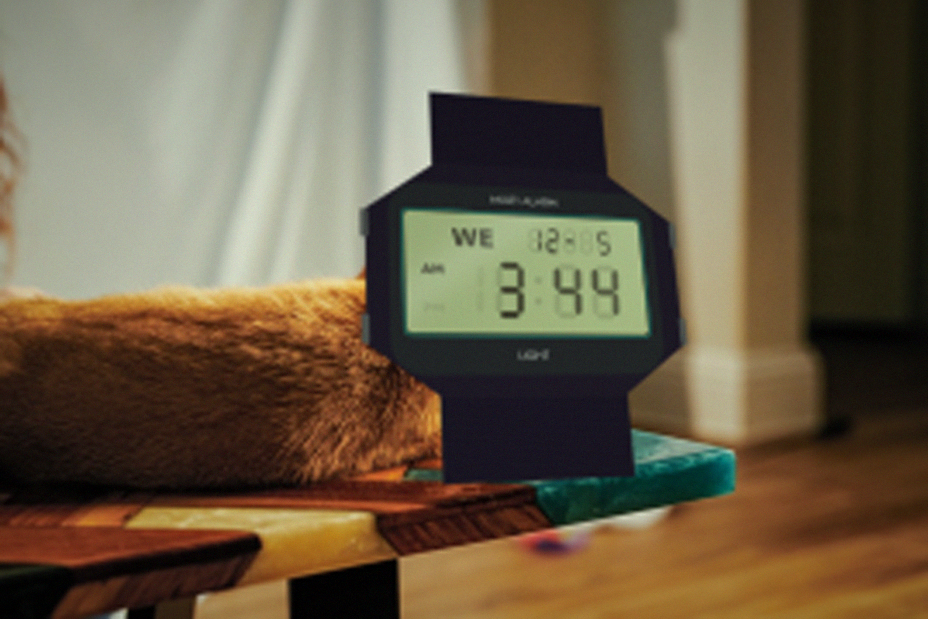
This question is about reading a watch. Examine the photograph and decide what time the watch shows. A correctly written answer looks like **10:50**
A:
**3:44**
